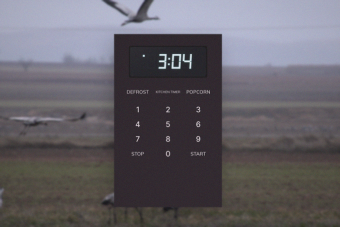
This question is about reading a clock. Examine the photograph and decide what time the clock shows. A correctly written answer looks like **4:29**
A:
**3:04**
